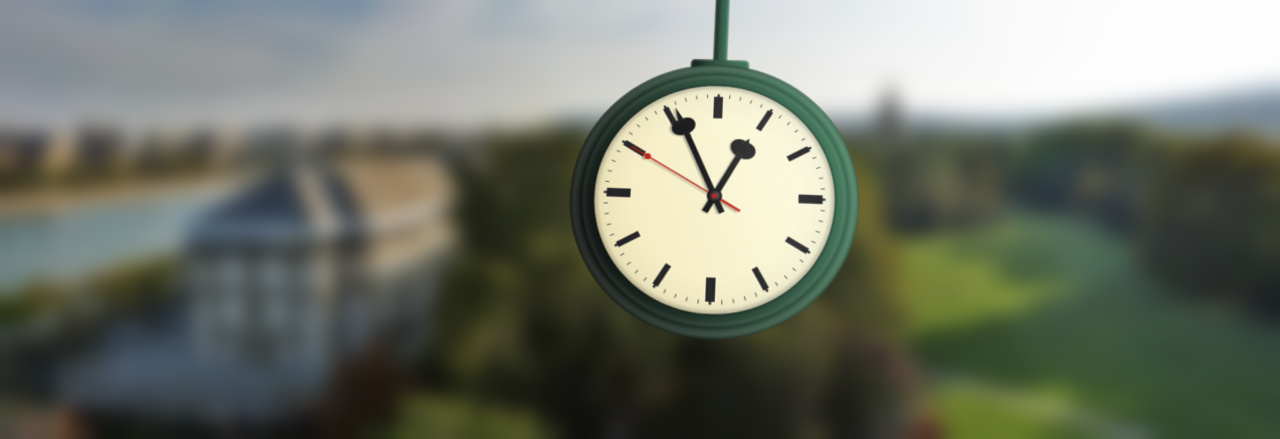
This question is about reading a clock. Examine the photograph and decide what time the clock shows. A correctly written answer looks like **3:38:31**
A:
**12:55:50**
